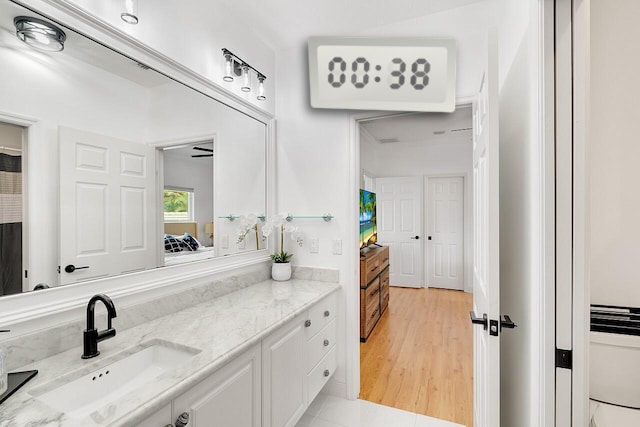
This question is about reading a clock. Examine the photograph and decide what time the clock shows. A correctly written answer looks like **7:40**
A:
**0:38**
